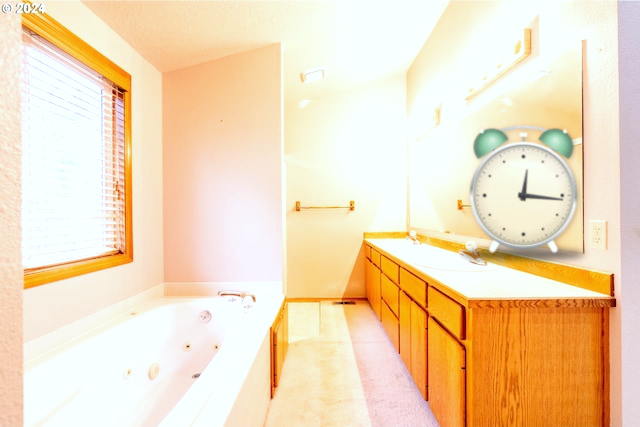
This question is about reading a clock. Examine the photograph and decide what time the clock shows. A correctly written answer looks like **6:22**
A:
**12:16**
